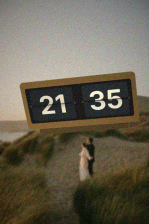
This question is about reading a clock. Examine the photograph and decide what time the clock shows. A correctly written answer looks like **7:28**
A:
**21:35**
